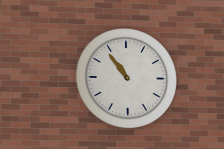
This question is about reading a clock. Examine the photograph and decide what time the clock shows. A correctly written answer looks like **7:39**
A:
**10:54**
